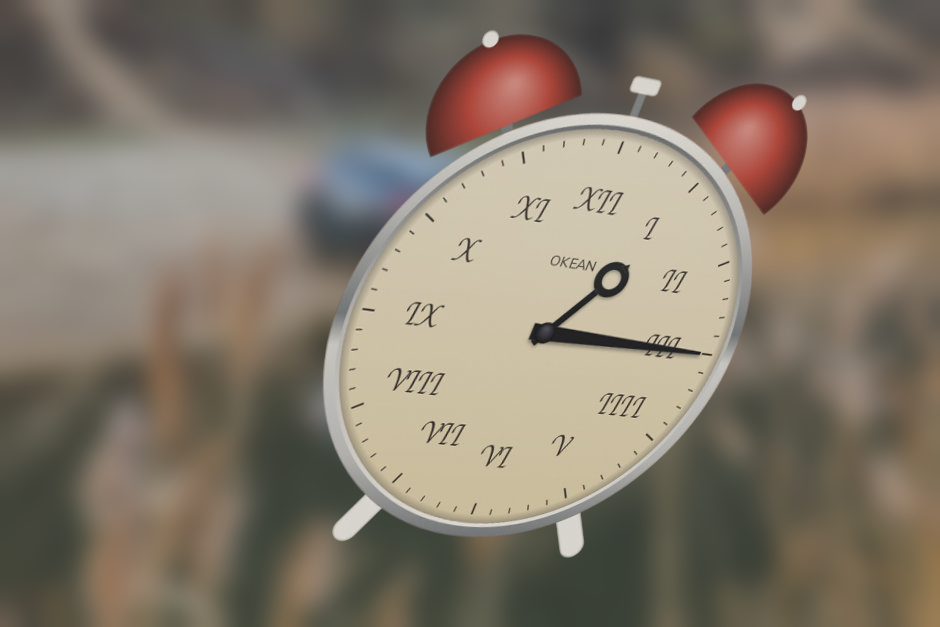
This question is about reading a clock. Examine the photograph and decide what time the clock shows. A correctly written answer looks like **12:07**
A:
**1:15**
